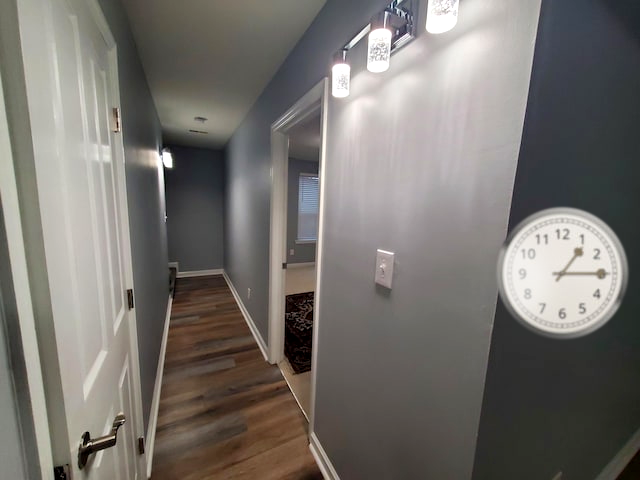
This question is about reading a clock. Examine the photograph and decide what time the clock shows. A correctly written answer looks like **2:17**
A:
**1:15**
